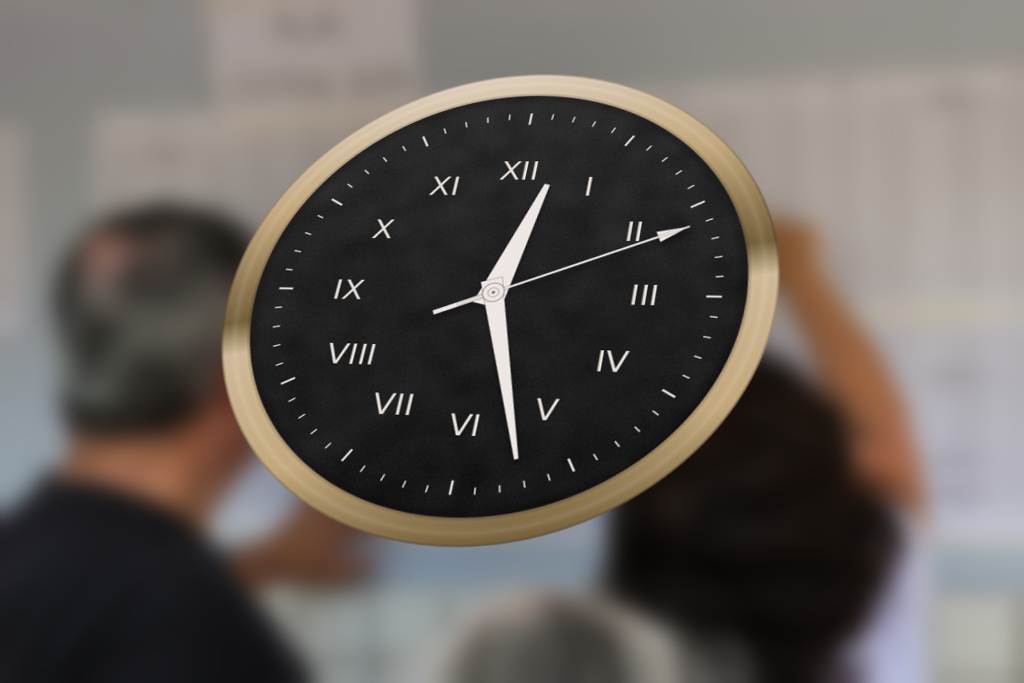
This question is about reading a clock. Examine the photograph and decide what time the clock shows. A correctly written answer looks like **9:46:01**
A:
**12:27:11**
